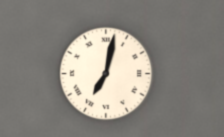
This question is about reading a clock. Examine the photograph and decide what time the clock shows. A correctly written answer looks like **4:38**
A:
**7:02**
